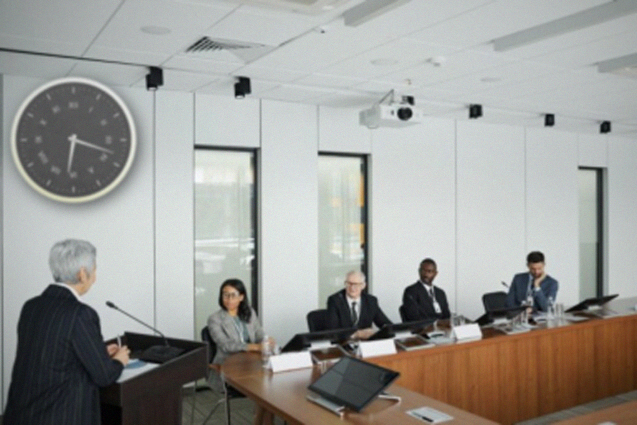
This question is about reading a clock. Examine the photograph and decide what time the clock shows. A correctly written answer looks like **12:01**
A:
**6:18**
